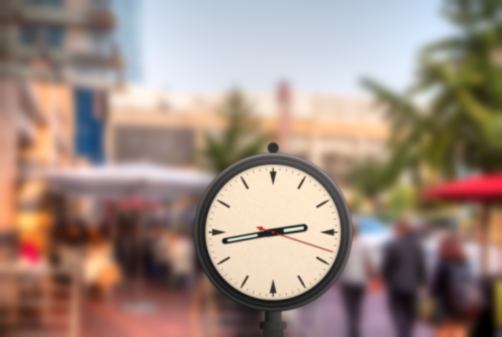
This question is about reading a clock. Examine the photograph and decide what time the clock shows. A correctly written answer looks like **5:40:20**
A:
**2:43:18**
